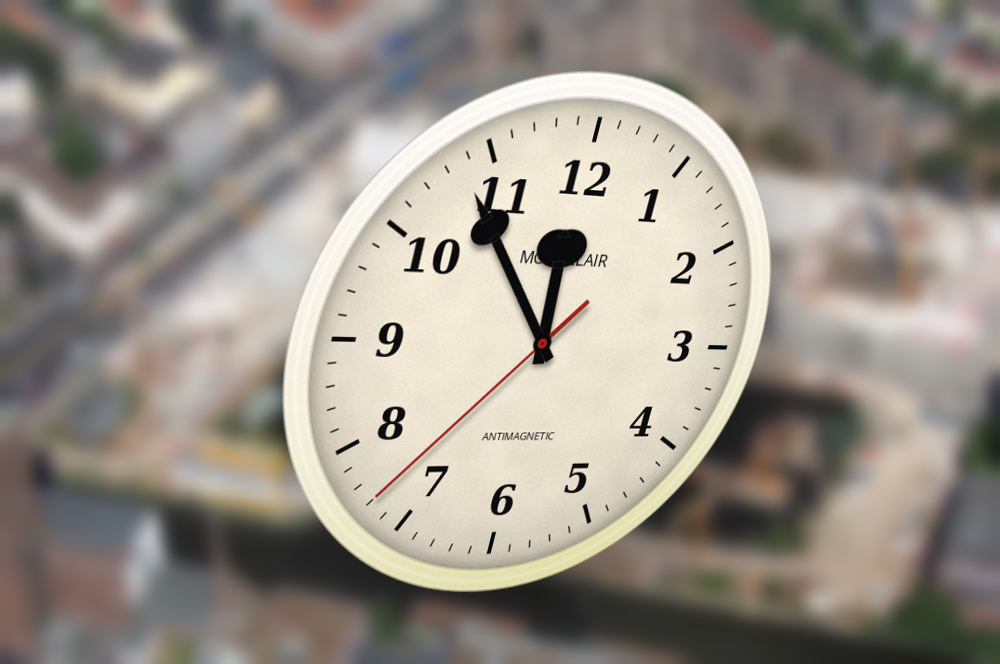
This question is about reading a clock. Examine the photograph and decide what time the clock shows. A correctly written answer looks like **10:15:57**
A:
**11:53:37**
